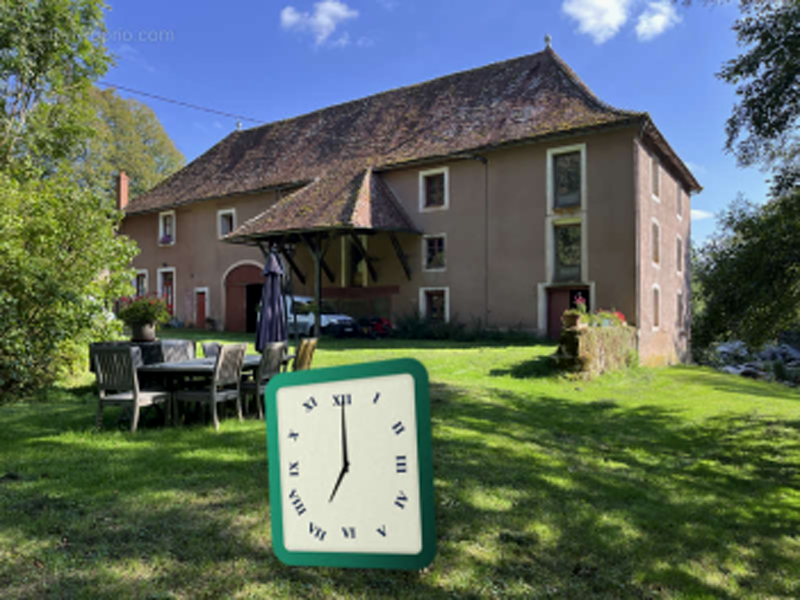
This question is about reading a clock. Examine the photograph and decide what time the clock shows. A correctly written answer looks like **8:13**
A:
**7:00**
